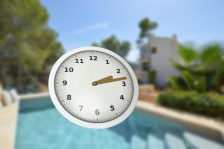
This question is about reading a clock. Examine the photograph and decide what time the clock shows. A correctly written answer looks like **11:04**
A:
**2:13**
